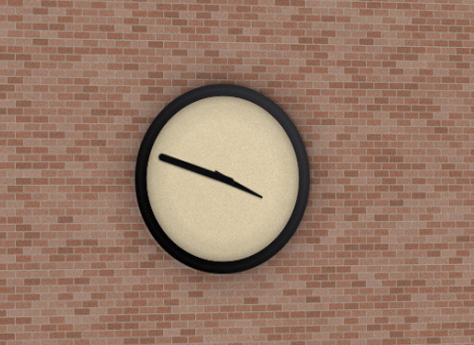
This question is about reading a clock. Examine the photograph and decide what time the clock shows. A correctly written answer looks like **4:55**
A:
**3:48**
